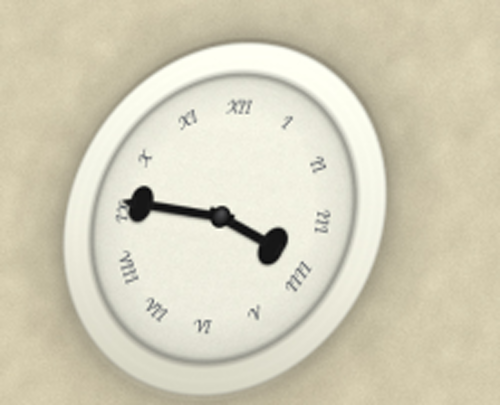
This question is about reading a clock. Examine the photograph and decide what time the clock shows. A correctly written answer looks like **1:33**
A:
**3:46**
